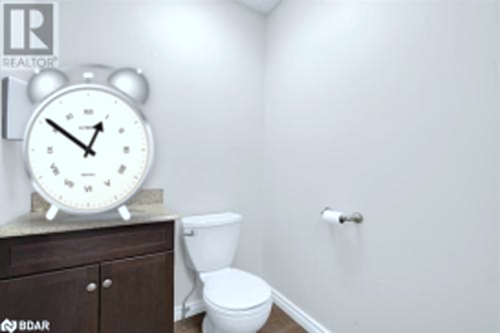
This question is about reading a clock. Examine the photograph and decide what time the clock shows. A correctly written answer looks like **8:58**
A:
**12:51**
